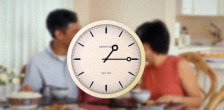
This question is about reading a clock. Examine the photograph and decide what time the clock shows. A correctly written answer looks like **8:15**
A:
**1:15**
